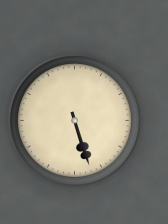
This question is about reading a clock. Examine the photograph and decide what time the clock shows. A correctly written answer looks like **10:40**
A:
**5:27**
